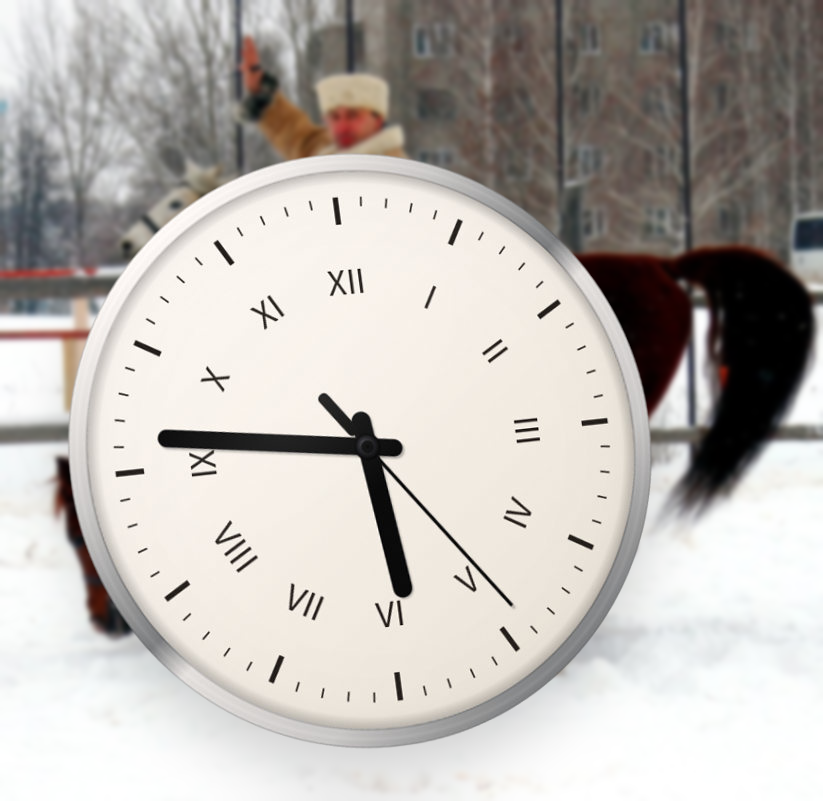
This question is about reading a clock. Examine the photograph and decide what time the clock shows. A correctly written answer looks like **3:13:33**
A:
**5:46:24**
